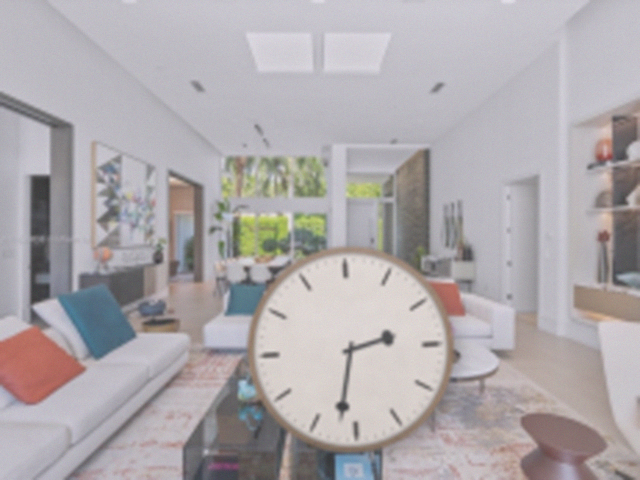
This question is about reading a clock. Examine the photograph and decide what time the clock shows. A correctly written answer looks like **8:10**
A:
**2:32**
